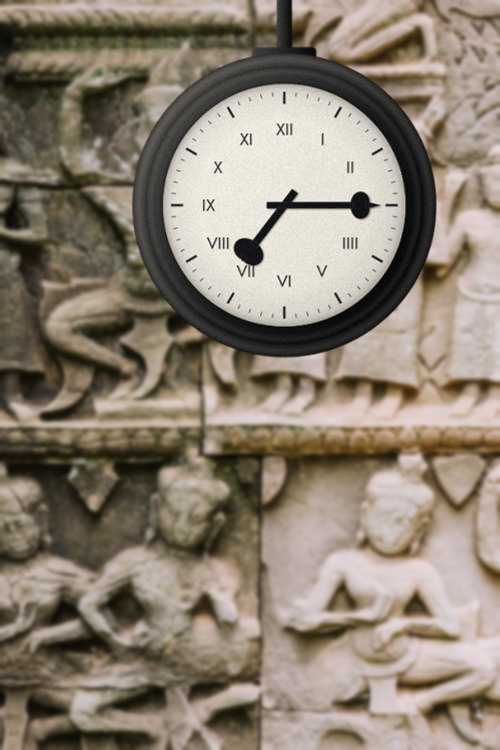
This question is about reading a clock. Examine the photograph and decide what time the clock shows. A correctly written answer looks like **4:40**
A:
**7:15**
